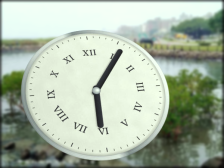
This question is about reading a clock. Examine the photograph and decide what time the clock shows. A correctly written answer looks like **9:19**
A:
**6:06**
